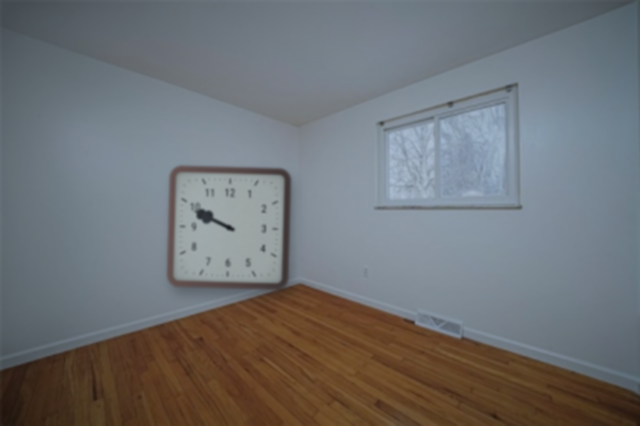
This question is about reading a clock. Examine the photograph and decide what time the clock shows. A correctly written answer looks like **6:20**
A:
**9:49**
